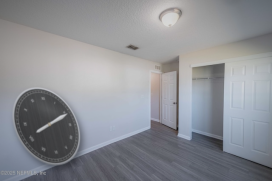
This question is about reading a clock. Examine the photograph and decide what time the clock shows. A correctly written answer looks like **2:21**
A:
**8:11**
